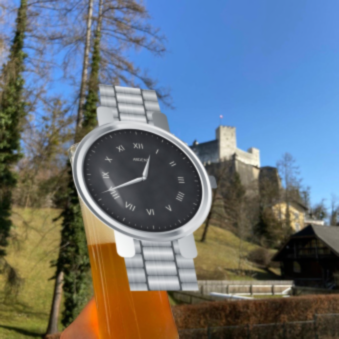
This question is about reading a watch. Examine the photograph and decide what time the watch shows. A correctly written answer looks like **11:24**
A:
**12:41**
